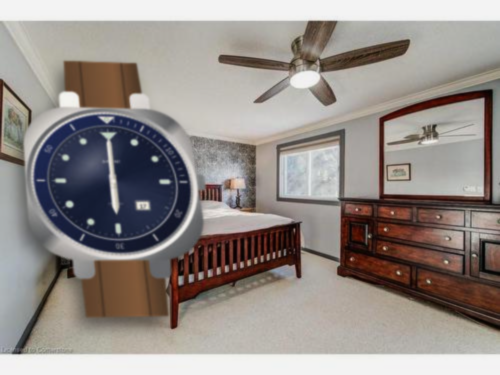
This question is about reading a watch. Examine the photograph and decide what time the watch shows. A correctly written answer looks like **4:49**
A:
**6:00**
